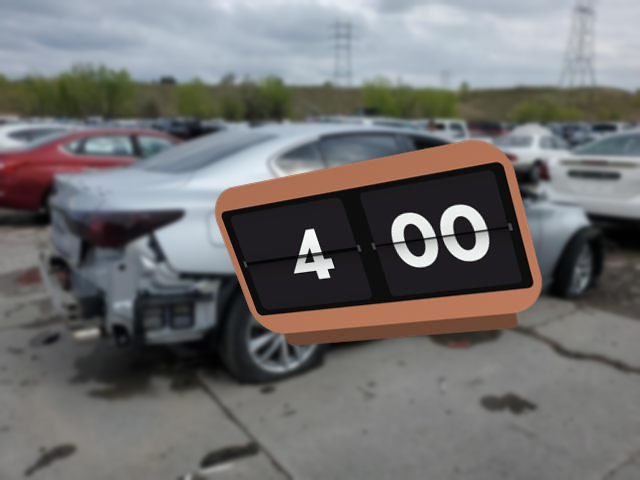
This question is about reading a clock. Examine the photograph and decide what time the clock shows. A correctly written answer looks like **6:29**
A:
**4:00**
